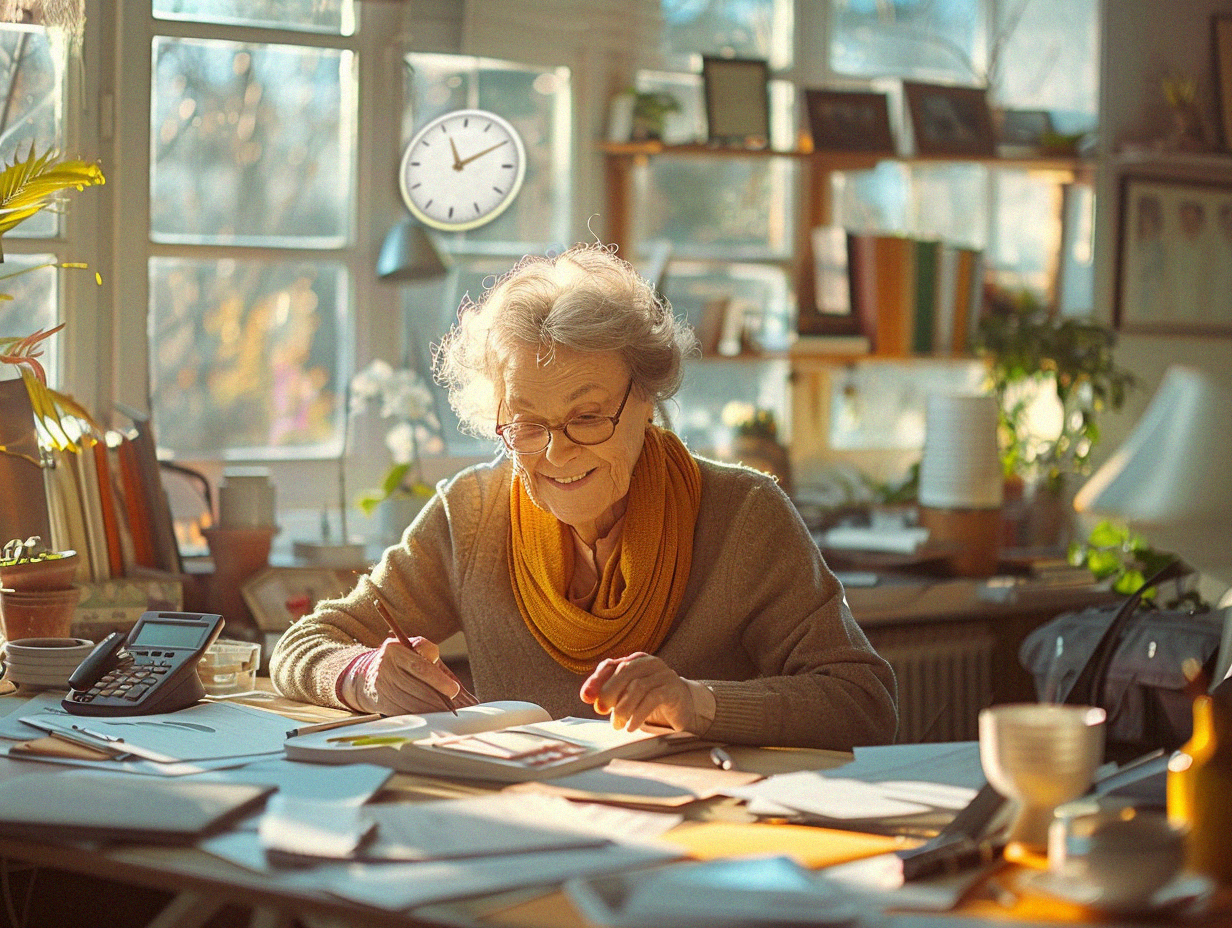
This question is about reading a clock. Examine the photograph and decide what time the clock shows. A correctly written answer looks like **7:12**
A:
**11:10**
